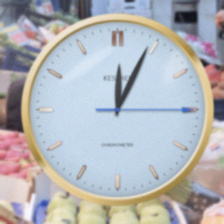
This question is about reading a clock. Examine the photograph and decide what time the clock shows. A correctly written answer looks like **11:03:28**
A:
**12:04:15**
